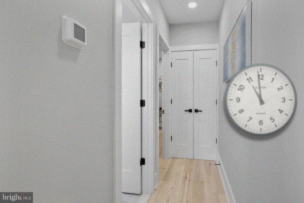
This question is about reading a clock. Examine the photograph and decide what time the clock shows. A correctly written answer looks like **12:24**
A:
**10:59**
